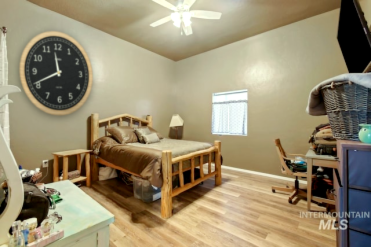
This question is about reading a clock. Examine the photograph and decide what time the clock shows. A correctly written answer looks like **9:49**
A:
**11:41**
